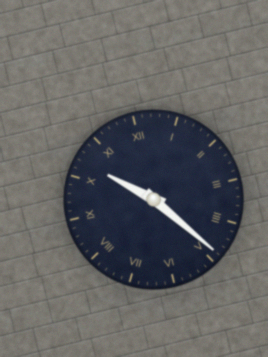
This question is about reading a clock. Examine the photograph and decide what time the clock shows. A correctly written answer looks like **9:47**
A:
**10:24**
